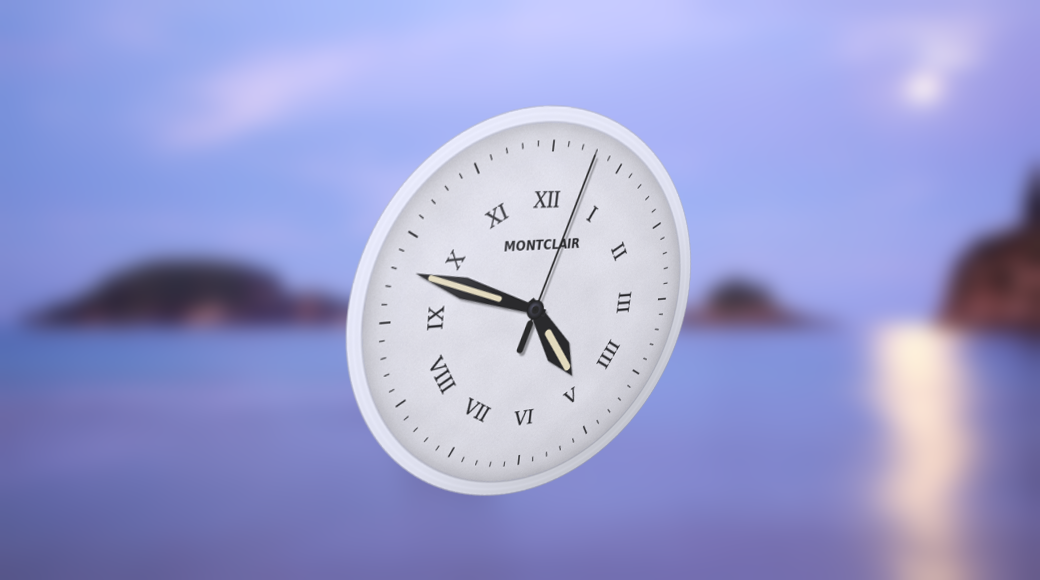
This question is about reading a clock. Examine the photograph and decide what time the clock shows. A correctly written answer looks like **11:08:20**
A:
**4:48:03**
